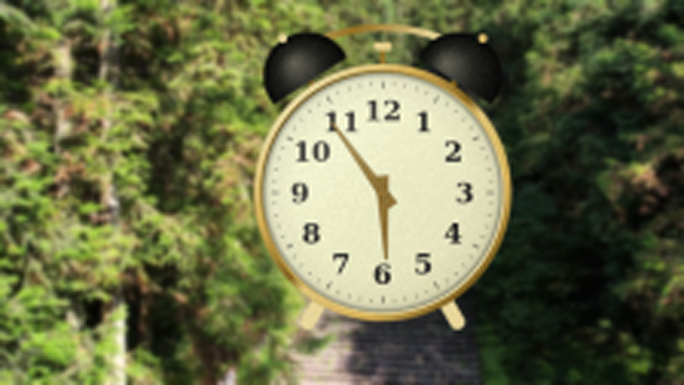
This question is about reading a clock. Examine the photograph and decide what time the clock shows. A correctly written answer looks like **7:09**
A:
**5:54**
